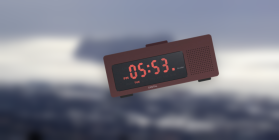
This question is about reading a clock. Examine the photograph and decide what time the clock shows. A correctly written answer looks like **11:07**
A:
**5:53**
